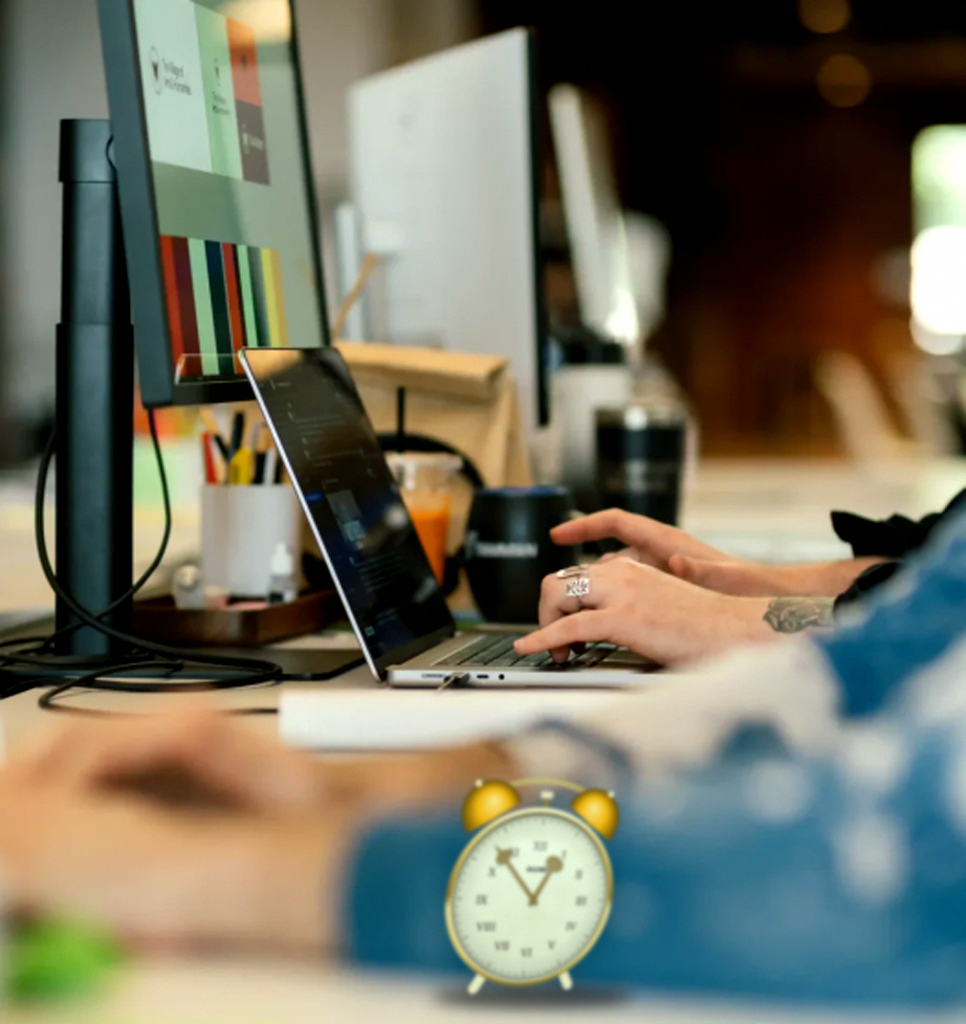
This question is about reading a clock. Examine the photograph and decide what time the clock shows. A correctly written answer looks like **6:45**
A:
**12:53**
